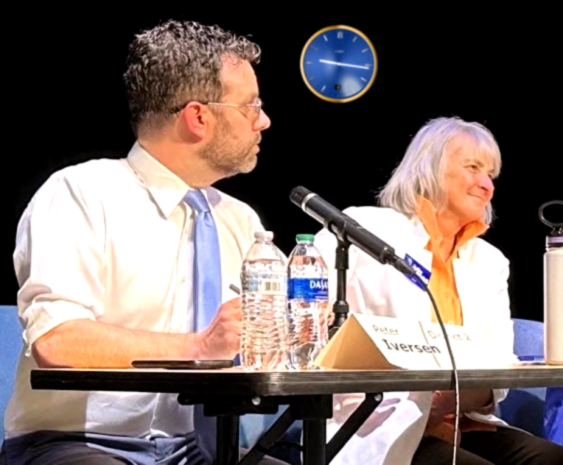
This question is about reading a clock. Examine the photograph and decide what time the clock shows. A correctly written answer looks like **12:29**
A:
**9:16**
